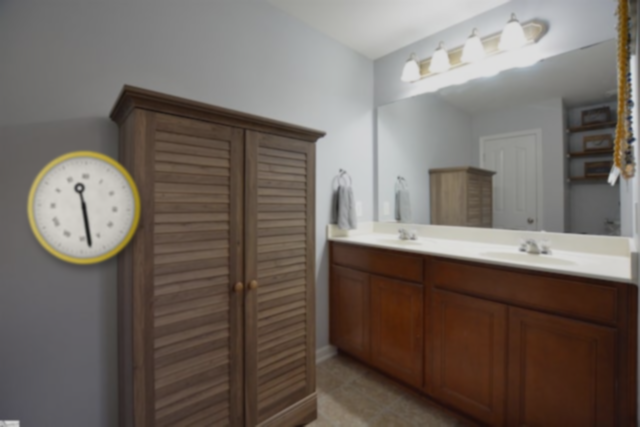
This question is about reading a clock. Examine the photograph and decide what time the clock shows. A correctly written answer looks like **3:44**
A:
**11:28**
